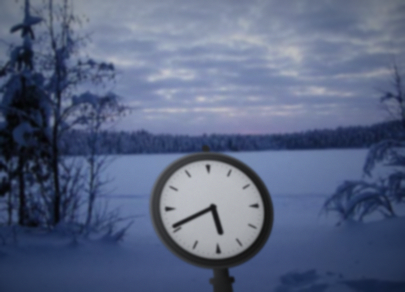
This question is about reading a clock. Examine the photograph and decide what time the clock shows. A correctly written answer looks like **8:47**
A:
**5:41**
